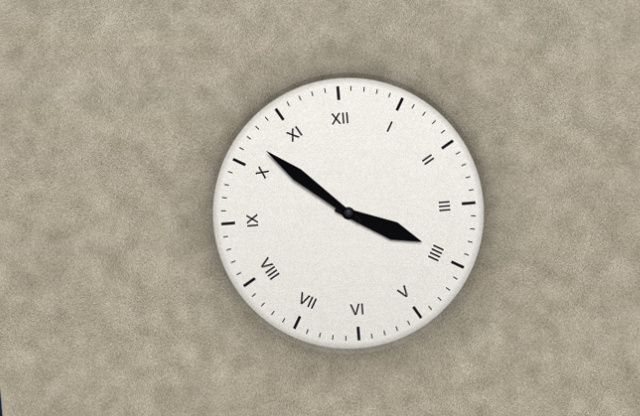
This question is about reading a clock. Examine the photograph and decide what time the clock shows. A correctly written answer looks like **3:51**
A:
**3:52**
